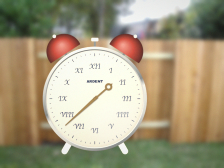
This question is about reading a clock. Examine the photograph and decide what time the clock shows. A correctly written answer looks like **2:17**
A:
**1:38**
